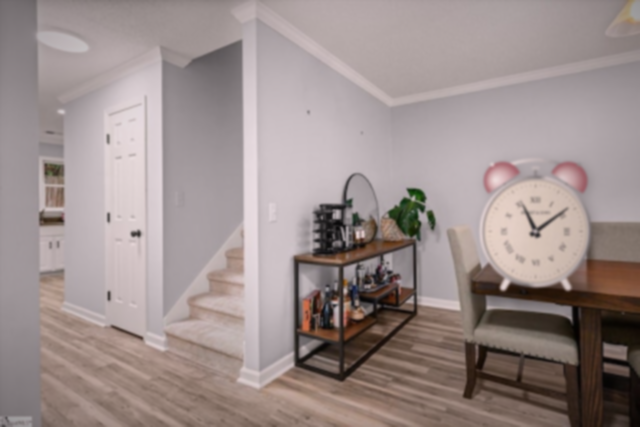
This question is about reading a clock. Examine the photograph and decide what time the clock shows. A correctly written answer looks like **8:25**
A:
**11:09**
